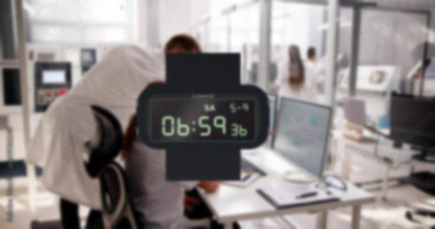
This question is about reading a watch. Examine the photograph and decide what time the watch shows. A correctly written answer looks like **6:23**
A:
**6:59**
